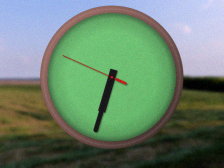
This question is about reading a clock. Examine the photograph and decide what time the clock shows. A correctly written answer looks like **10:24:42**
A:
**6:32:49**
